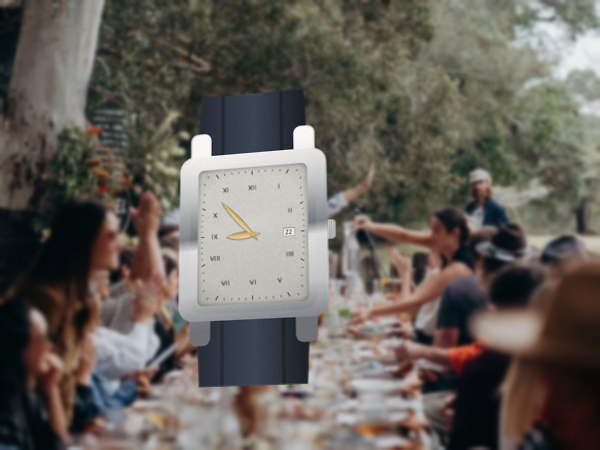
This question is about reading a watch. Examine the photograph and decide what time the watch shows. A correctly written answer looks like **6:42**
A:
**8:53**
